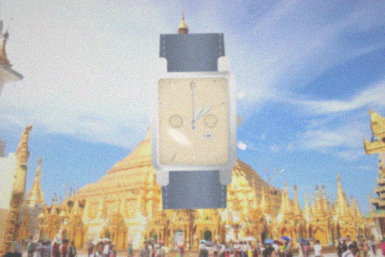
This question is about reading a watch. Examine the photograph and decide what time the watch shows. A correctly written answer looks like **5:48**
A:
**1:09**
